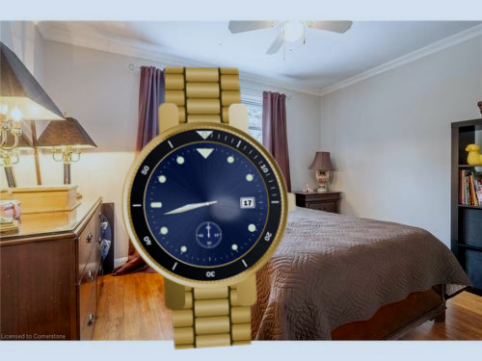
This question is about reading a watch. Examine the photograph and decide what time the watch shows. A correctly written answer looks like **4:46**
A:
**8:43**
